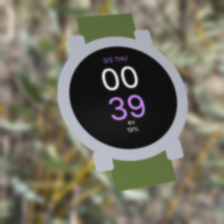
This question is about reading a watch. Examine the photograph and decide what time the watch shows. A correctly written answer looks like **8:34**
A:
**0:39**
